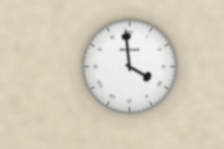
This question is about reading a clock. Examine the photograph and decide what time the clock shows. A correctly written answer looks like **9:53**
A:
**3:59**
